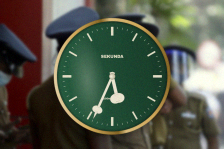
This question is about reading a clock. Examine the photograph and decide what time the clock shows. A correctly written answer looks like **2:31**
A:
**5:34**
